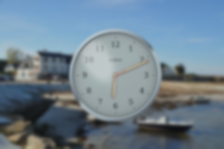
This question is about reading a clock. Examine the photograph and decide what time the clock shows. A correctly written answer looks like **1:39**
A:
**6:11**
